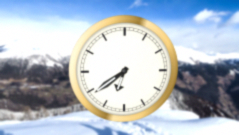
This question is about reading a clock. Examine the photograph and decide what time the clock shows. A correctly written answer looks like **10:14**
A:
**6:39**
